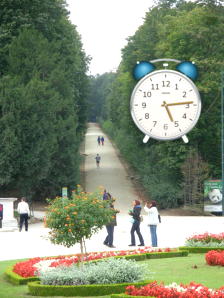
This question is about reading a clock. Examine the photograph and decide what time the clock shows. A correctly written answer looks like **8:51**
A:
**5:14**
